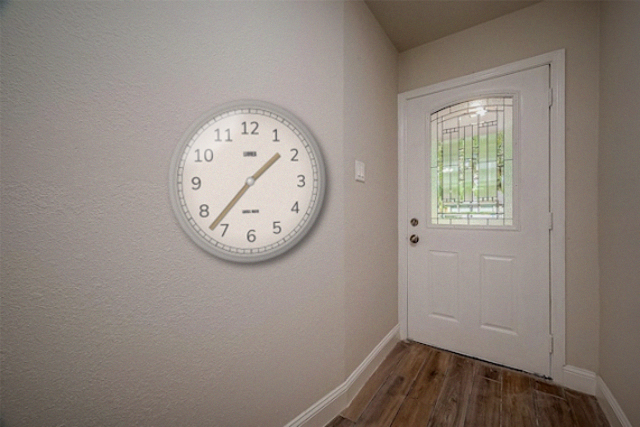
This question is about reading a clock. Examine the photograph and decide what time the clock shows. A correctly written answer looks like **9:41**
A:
**1:37**
